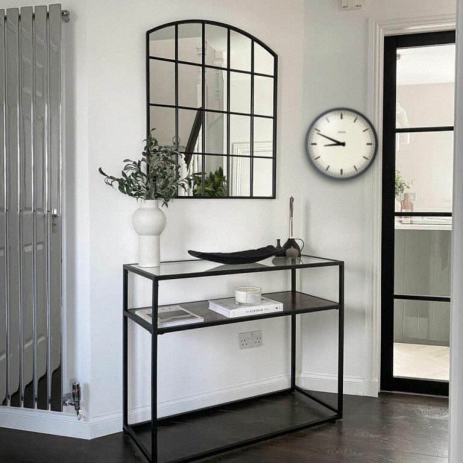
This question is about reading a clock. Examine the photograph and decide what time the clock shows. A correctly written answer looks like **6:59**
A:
**8:49**
